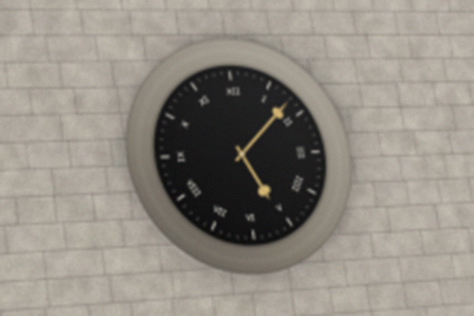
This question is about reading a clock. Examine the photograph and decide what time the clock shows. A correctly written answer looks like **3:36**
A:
**5:08**
